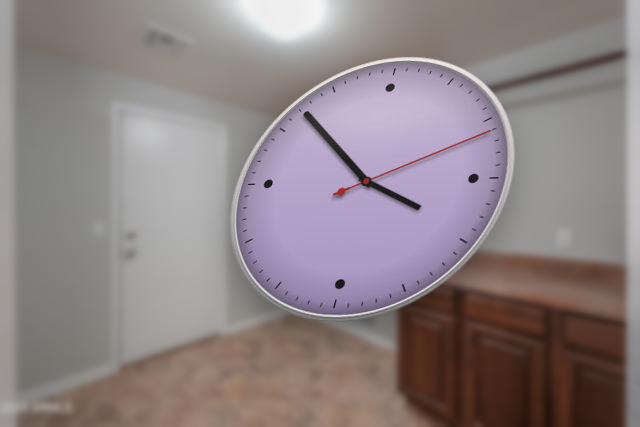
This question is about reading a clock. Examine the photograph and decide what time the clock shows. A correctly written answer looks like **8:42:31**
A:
**3:52:11**
